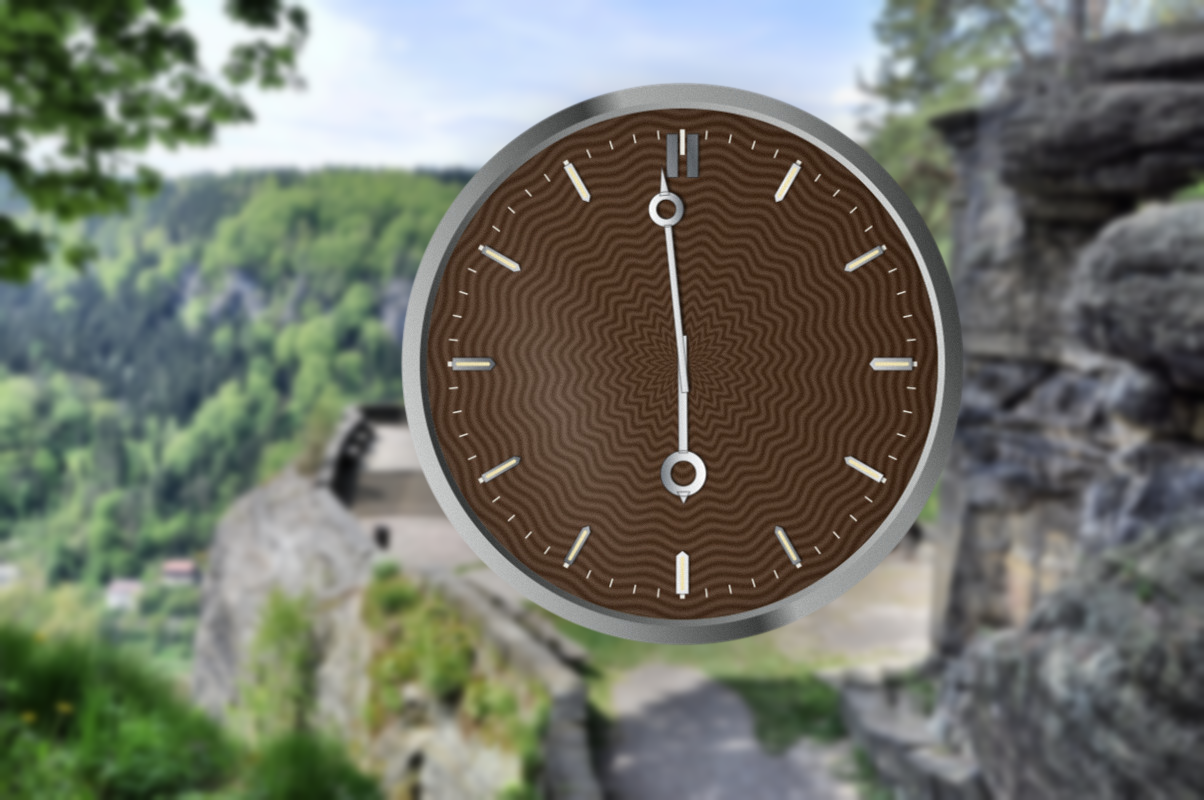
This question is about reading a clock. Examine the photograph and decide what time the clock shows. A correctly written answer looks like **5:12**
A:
**5:59**
